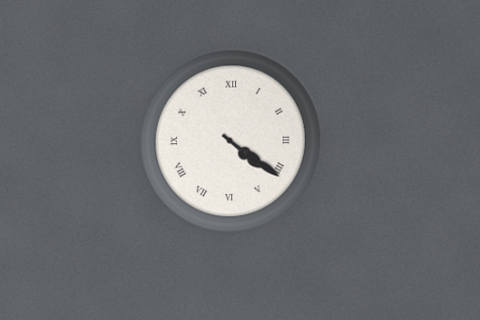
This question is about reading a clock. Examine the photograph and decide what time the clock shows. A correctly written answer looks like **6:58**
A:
**4:21**
